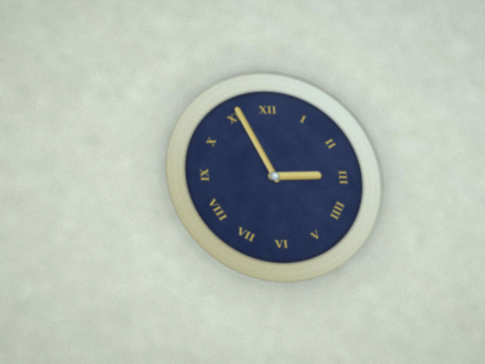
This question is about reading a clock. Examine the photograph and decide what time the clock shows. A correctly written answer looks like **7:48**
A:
**2:56**
